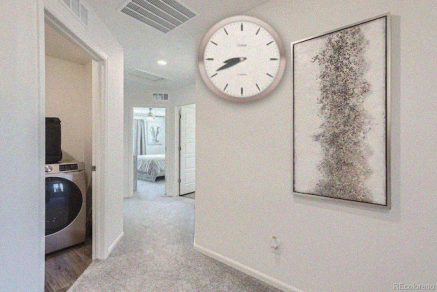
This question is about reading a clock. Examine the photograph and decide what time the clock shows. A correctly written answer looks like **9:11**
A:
**8:41**
